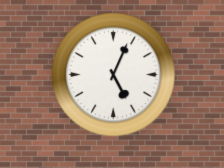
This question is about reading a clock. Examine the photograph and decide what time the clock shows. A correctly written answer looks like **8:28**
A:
**5:04**
